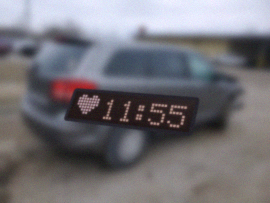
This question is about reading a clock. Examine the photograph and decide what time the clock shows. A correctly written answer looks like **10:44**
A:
**11:55**
